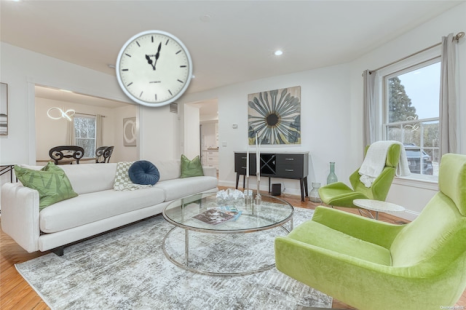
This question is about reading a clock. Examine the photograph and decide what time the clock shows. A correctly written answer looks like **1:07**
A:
**11:03**
